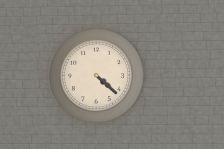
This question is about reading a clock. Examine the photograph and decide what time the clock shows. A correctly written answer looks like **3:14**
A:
**4:22**
